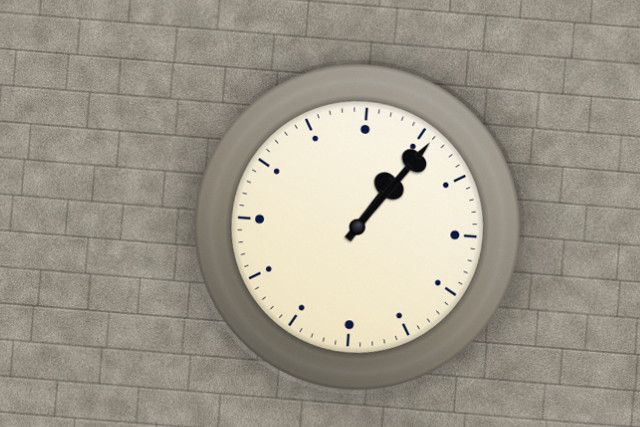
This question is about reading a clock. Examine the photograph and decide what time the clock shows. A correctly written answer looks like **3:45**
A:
**1:06**
